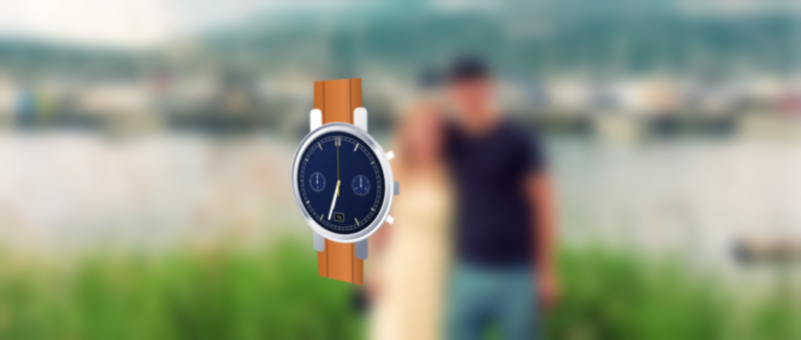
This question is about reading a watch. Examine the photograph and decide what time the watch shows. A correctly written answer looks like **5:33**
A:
**6:33**
